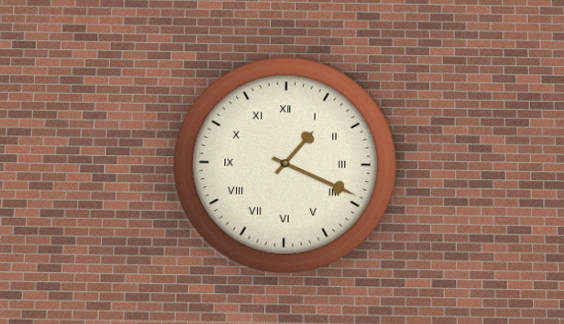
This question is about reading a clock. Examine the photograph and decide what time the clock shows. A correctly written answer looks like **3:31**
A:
**1:19**
